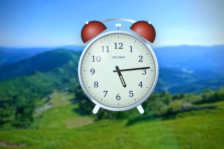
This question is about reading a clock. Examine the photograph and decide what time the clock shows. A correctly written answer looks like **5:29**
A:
**5:14**
